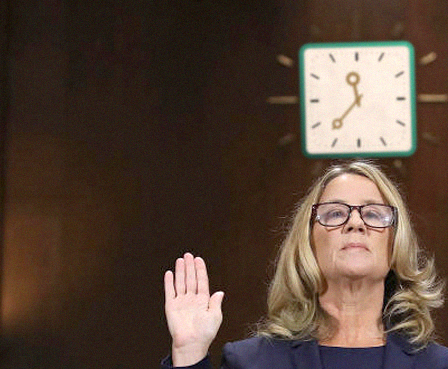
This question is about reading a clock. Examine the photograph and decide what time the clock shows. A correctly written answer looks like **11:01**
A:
**11:37**
